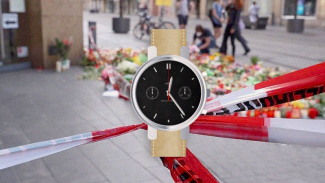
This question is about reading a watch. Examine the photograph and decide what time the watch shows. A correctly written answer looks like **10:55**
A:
**12:24**
